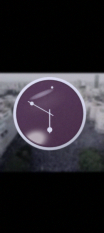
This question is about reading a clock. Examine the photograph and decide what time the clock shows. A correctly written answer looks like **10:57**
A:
**5:49**
